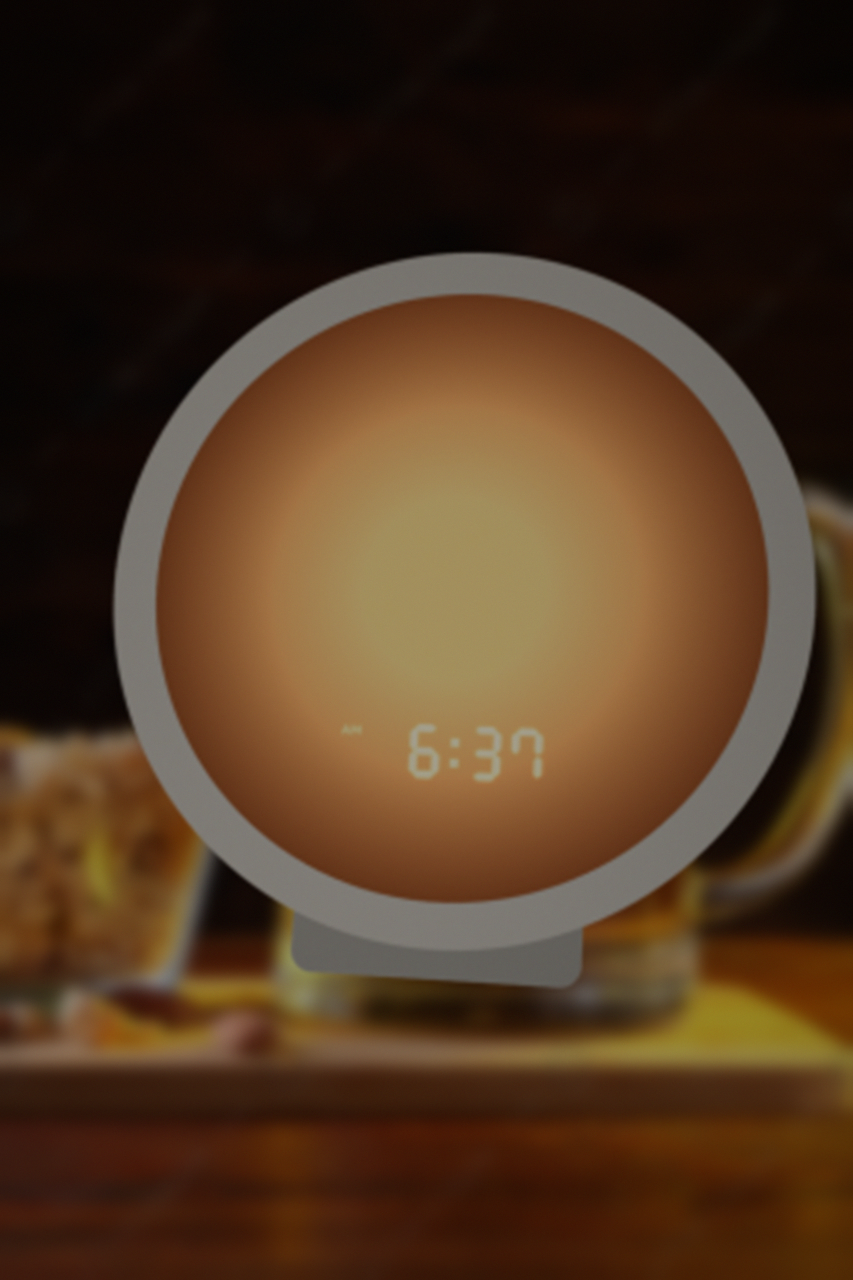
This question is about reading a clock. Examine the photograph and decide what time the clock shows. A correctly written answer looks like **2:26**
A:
**6:37**
